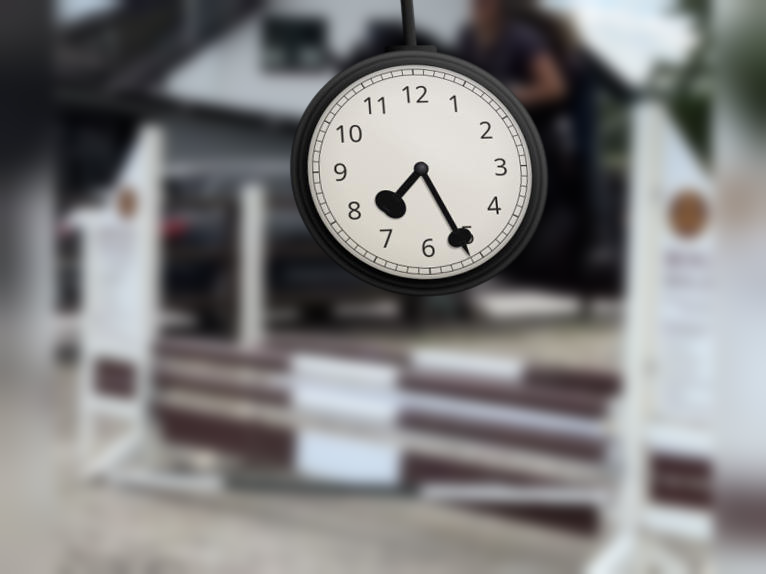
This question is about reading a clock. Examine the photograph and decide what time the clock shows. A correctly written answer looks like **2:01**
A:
**7:26**
